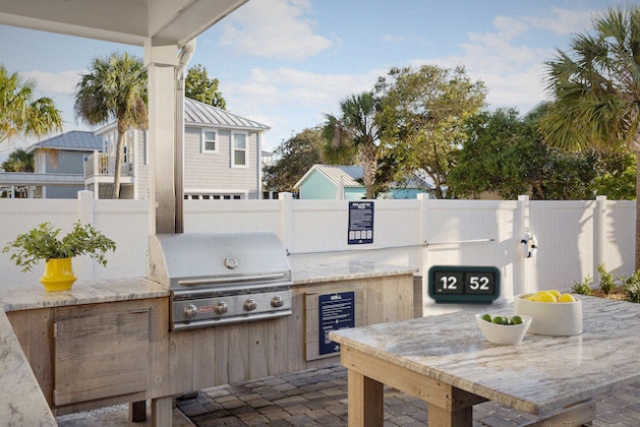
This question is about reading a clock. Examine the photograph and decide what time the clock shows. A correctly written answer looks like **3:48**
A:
**12:52**
